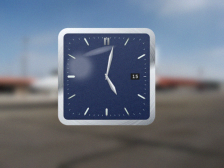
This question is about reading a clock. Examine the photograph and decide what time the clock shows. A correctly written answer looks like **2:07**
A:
**5:02**
